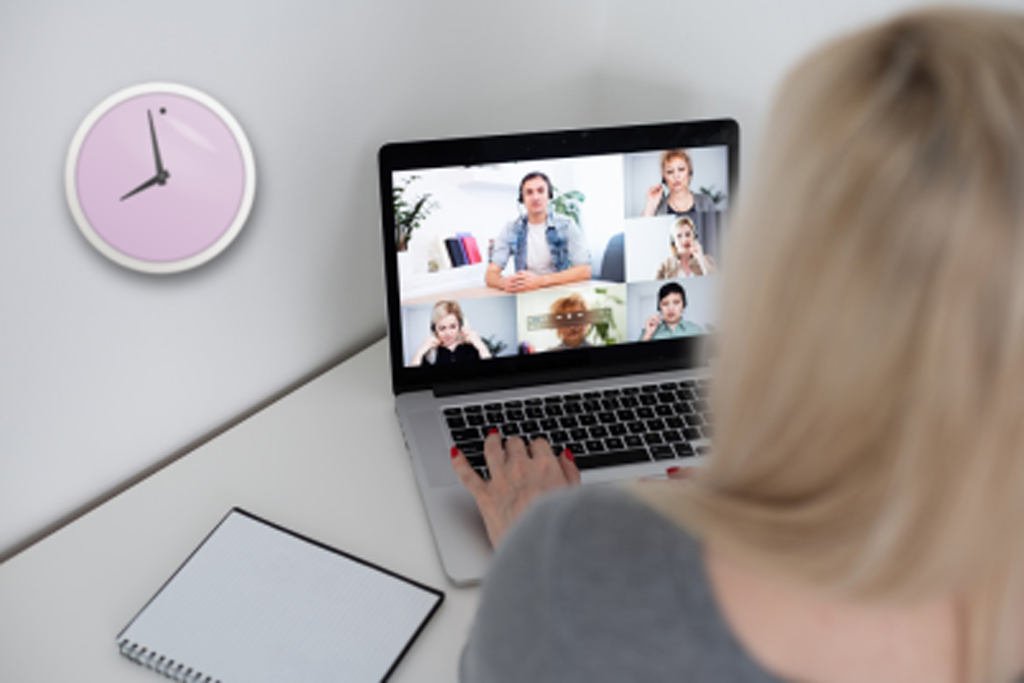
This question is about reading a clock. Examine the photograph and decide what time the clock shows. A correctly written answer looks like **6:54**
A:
**7:58**
